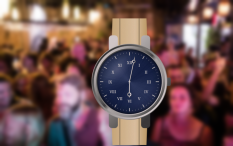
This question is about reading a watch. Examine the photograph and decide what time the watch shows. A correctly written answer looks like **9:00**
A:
**6:02**
